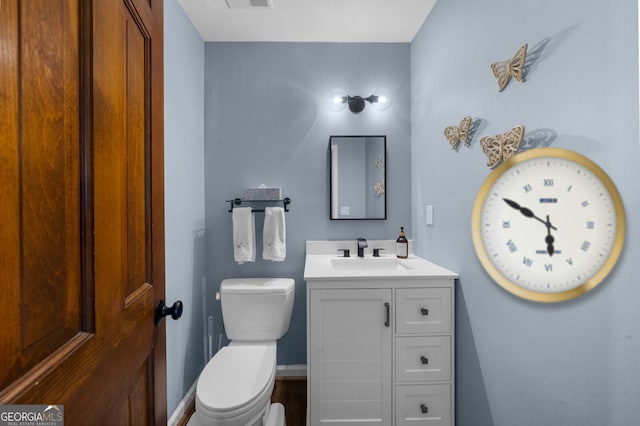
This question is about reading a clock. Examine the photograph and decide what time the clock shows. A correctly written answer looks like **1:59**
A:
**5:50**
